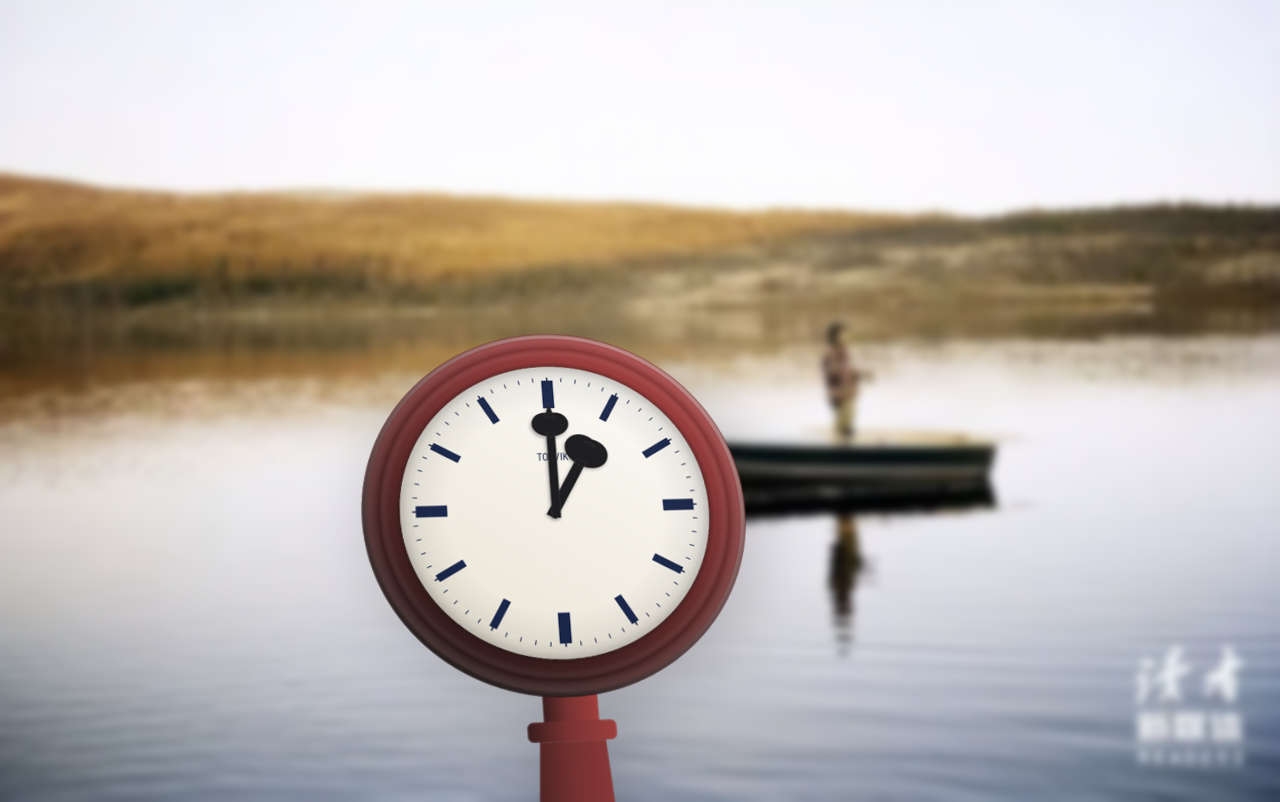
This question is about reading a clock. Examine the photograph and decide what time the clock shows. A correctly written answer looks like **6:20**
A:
**1:00**
